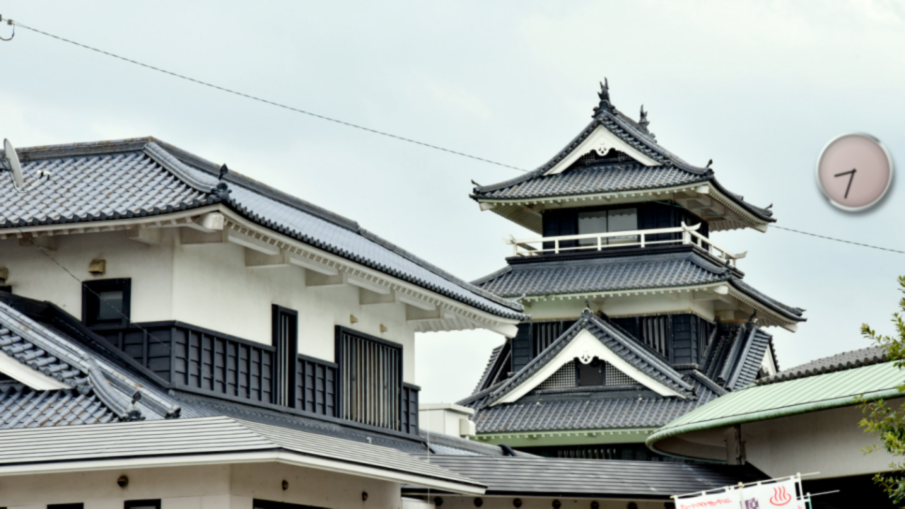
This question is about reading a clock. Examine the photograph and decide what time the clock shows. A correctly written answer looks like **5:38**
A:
**8:33**
